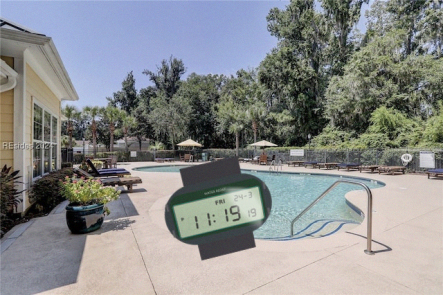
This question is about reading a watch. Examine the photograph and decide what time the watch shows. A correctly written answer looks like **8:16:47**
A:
**11:19:19**
